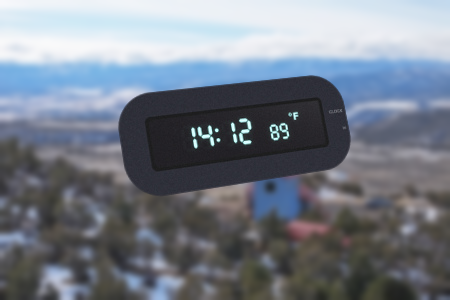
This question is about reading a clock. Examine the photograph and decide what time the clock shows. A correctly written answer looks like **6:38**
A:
**14:12**
